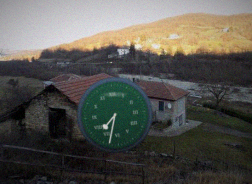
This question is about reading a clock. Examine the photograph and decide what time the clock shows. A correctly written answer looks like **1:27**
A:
**7:33**
